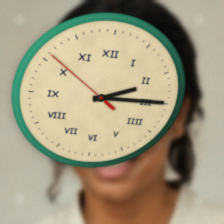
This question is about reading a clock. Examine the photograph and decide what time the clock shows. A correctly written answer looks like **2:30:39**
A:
**2:14:51**
